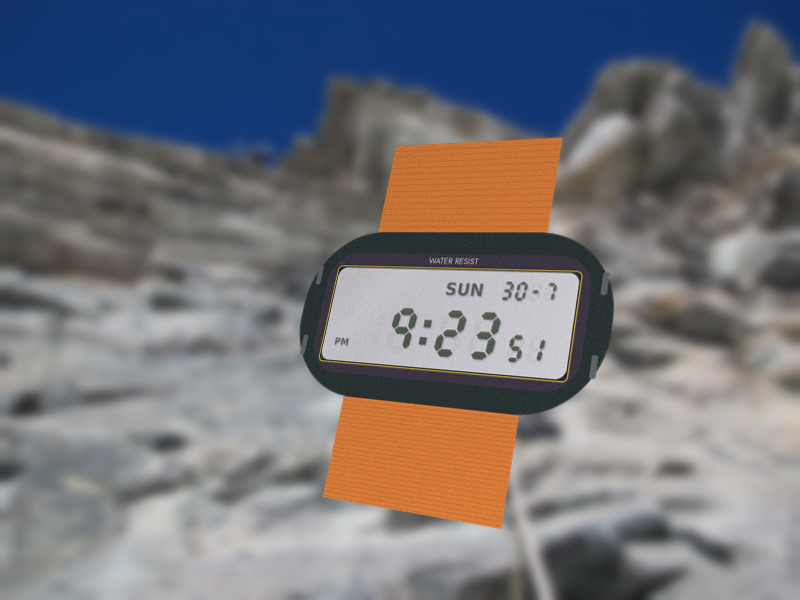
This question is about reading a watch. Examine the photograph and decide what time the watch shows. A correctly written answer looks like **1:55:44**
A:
**9:23:51**
